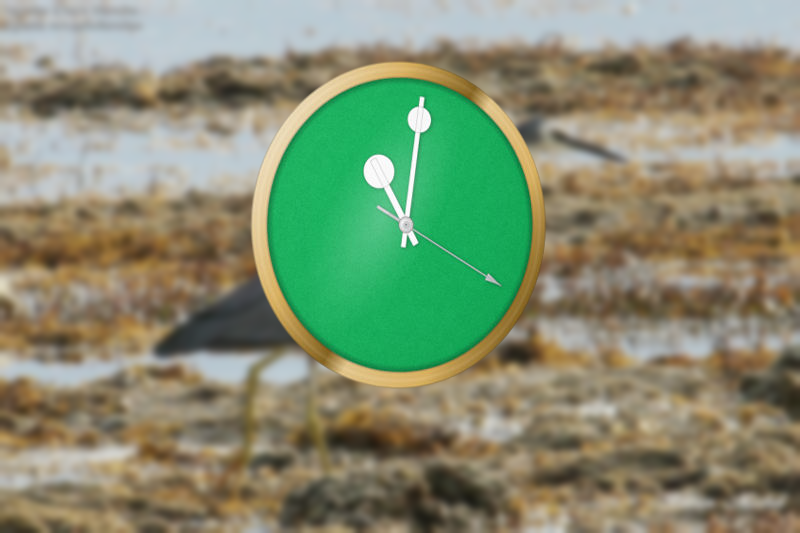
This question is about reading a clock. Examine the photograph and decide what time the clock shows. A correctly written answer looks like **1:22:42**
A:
**11:01:20**
